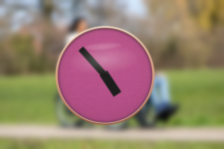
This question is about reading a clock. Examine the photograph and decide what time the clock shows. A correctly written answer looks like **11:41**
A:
**4:53**
